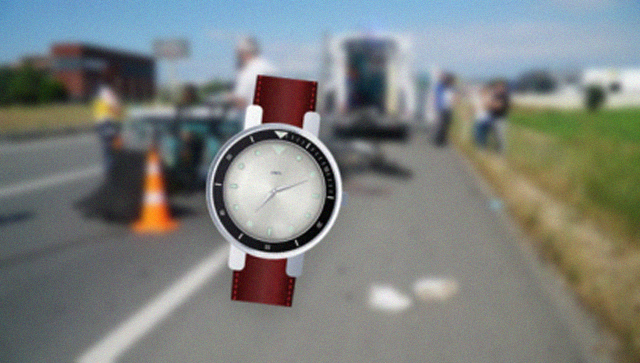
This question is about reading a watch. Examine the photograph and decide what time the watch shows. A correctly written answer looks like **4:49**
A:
**7:11**
